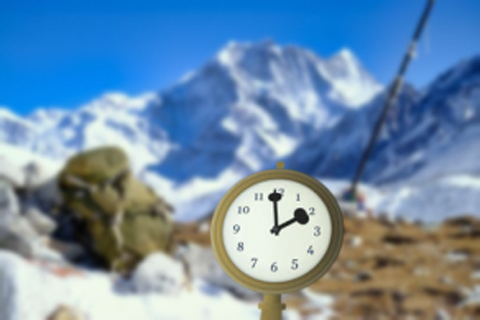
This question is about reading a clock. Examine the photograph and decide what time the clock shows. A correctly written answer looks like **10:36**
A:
**1:59**
